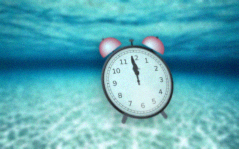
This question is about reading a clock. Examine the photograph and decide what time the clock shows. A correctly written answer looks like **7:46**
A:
**11:59**
